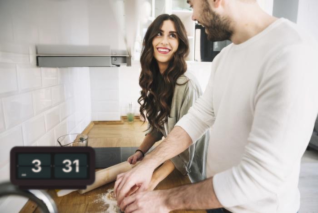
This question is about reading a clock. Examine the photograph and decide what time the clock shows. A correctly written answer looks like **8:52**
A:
**3:31**
